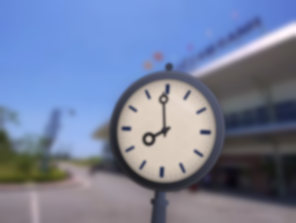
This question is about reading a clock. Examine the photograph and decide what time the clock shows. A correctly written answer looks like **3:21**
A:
**7:59**
